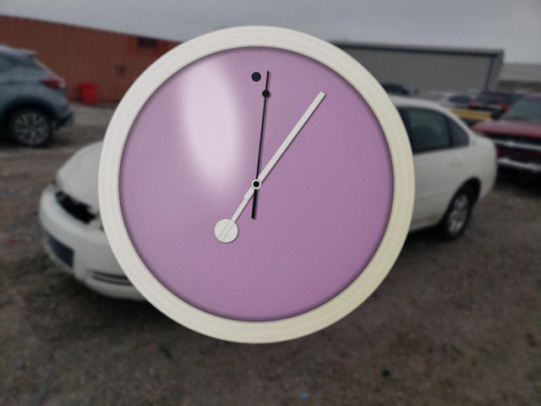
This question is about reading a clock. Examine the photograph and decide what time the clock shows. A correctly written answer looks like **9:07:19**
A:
**7:06:01**
